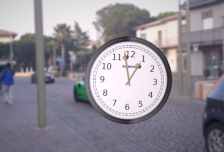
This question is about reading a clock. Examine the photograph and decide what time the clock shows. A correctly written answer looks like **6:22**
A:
**12:58**
